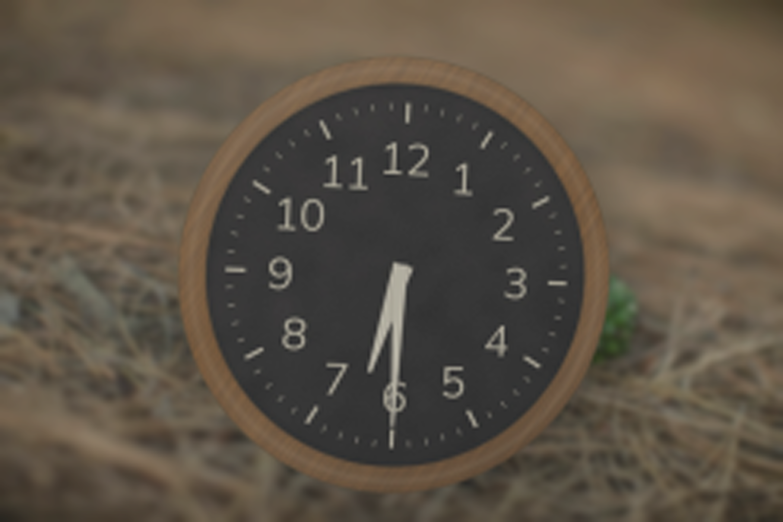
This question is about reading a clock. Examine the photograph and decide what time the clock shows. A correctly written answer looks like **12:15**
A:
**6:30**
